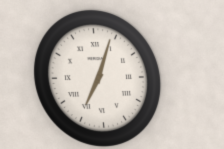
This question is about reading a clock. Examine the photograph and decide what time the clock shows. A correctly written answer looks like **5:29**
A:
**7:04**
